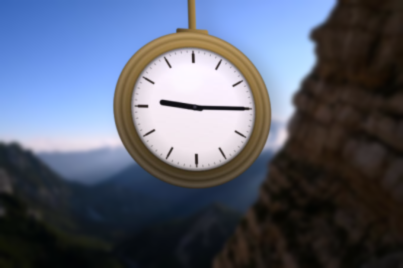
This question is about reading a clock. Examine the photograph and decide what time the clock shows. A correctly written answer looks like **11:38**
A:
**9:15**
